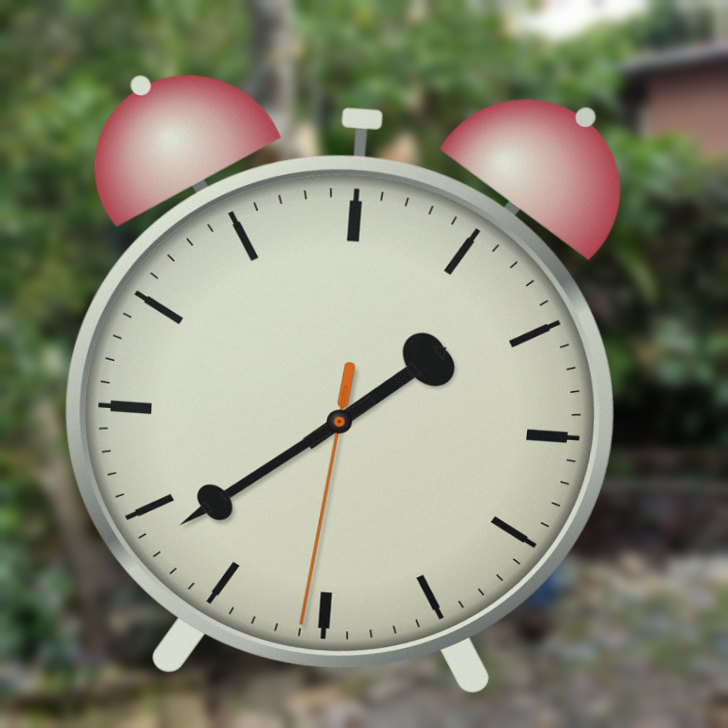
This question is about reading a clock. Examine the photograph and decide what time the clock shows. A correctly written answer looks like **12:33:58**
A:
**1:38:31**
